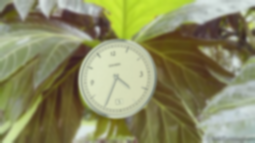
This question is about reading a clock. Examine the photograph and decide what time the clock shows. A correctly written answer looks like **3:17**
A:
**4:35**
